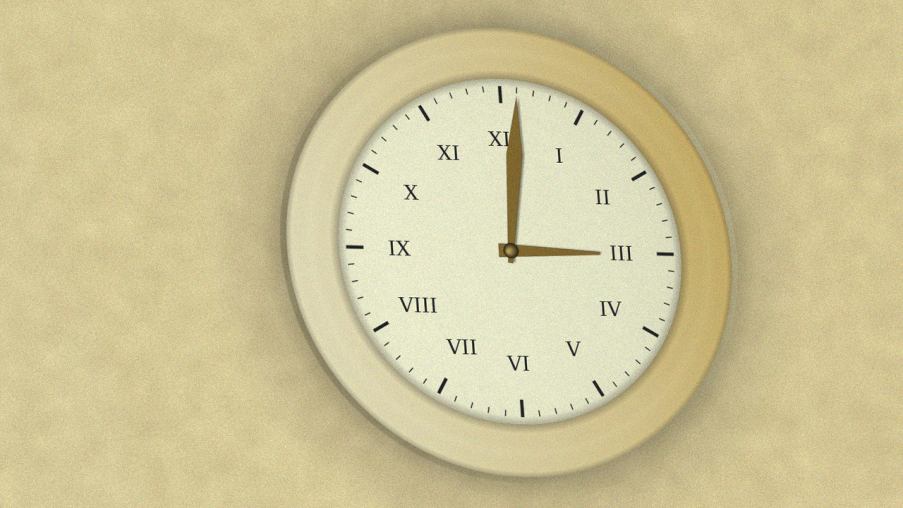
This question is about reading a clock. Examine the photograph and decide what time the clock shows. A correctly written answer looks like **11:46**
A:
**3:01**
